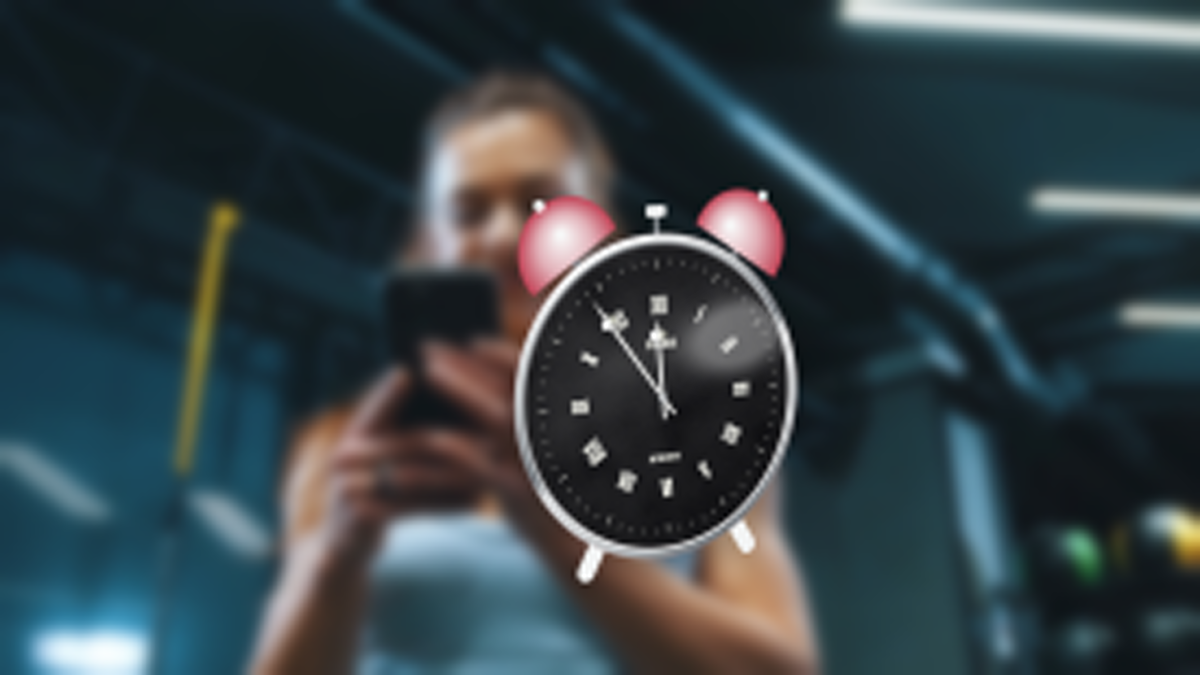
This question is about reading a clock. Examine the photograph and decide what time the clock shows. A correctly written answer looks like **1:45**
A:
**11:54**
